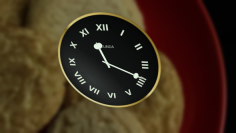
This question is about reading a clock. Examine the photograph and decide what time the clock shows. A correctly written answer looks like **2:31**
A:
**11:19**
